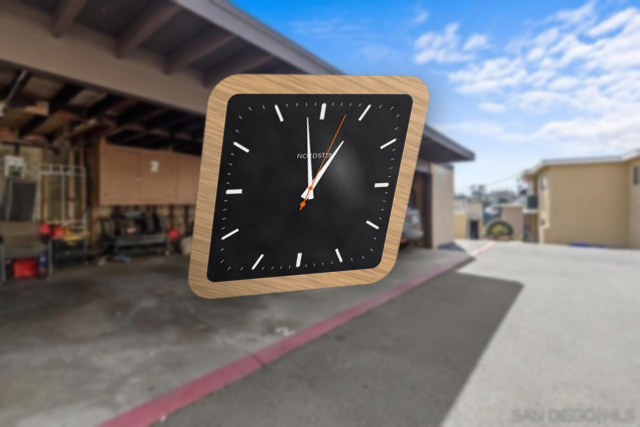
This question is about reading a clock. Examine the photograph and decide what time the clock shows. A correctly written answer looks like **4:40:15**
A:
**12:58:03**
